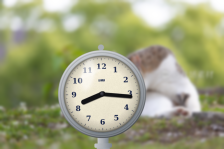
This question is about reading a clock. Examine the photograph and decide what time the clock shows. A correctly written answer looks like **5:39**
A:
**8:16**
